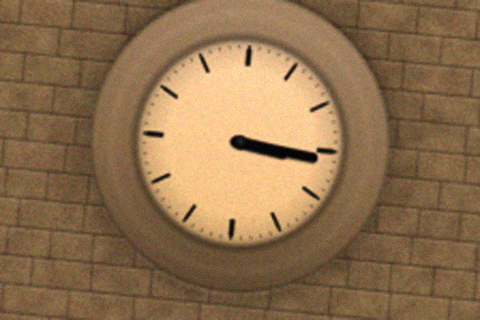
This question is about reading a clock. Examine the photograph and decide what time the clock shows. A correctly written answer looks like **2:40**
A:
**3:16**
